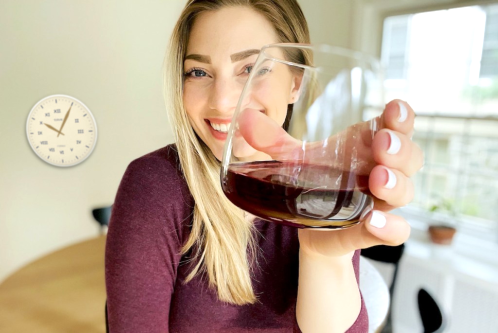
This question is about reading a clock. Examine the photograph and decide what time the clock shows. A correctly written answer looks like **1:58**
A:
**10:05**
